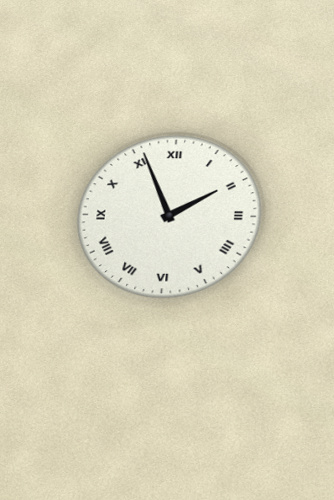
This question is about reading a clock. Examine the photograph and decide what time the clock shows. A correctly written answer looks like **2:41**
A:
**1:56**
